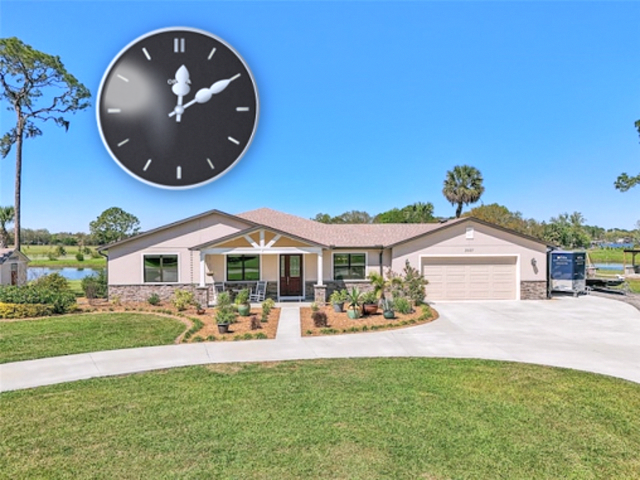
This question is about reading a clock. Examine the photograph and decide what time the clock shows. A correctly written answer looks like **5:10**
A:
**12:10**
